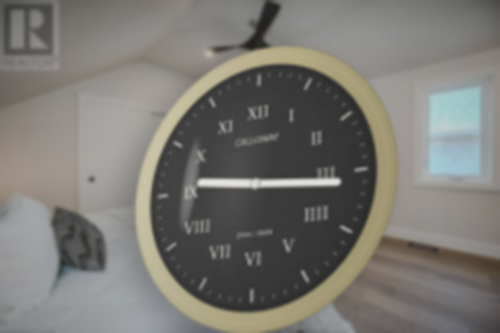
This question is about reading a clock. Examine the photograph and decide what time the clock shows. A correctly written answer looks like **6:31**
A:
**9:16**
